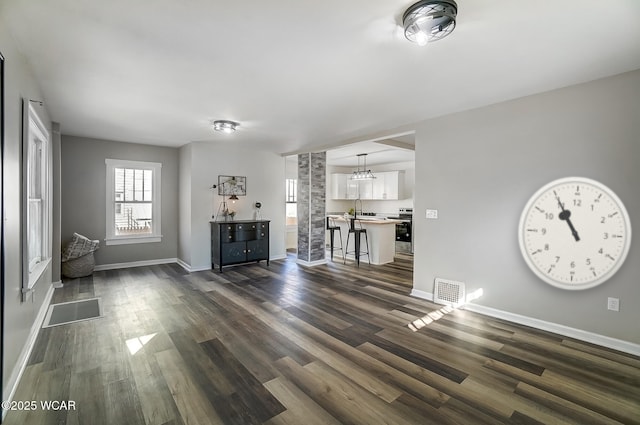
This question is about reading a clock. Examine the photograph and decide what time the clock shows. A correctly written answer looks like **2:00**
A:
**10:55**
